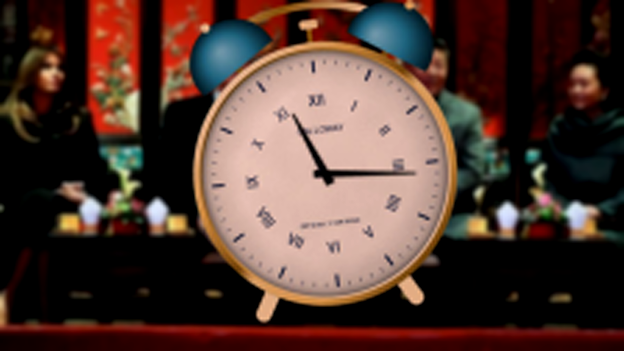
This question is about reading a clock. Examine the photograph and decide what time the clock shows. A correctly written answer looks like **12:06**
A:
**11:16**
